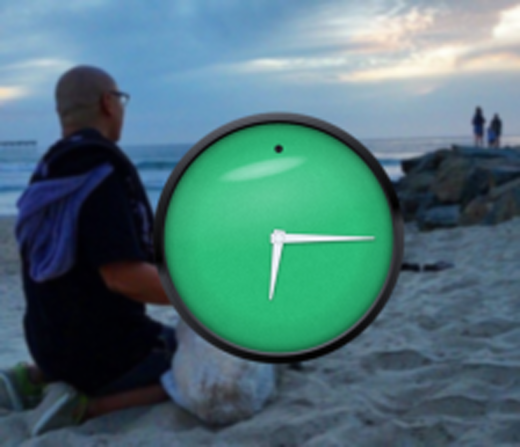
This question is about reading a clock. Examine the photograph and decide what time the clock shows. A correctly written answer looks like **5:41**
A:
**6:15**
